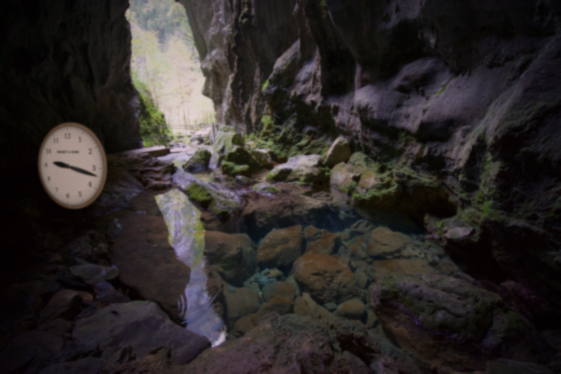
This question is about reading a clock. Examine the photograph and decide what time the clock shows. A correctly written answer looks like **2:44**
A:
**9:17**
